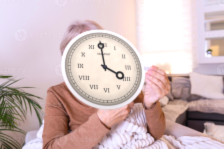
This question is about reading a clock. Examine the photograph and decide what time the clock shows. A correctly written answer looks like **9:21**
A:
**3:59**
